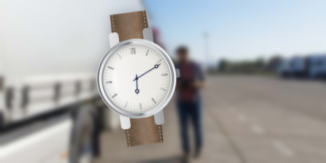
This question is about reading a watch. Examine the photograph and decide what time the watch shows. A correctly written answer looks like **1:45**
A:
**6:11**
